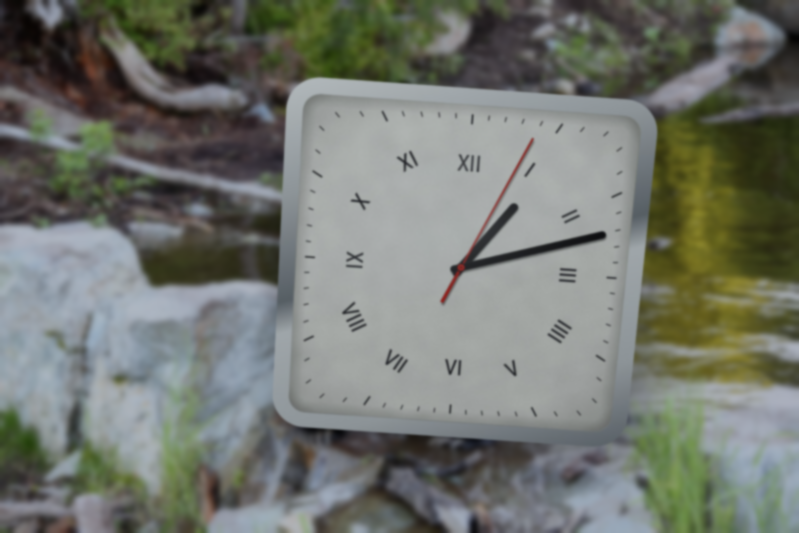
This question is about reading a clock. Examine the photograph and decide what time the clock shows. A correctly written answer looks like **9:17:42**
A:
**1:12:04**
